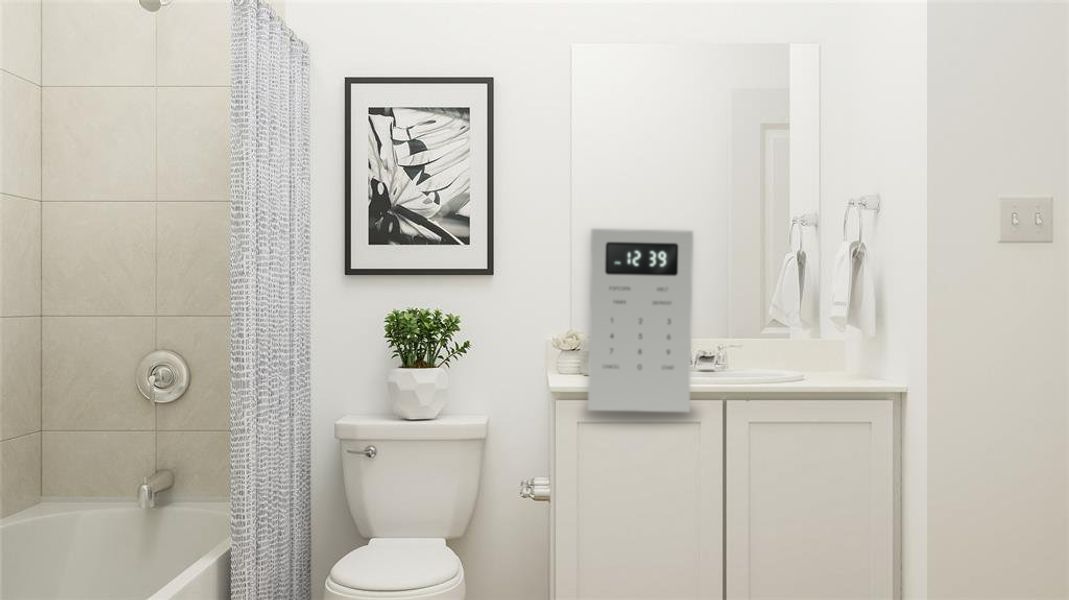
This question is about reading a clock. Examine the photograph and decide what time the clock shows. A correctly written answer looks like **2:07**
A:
**12:39**
